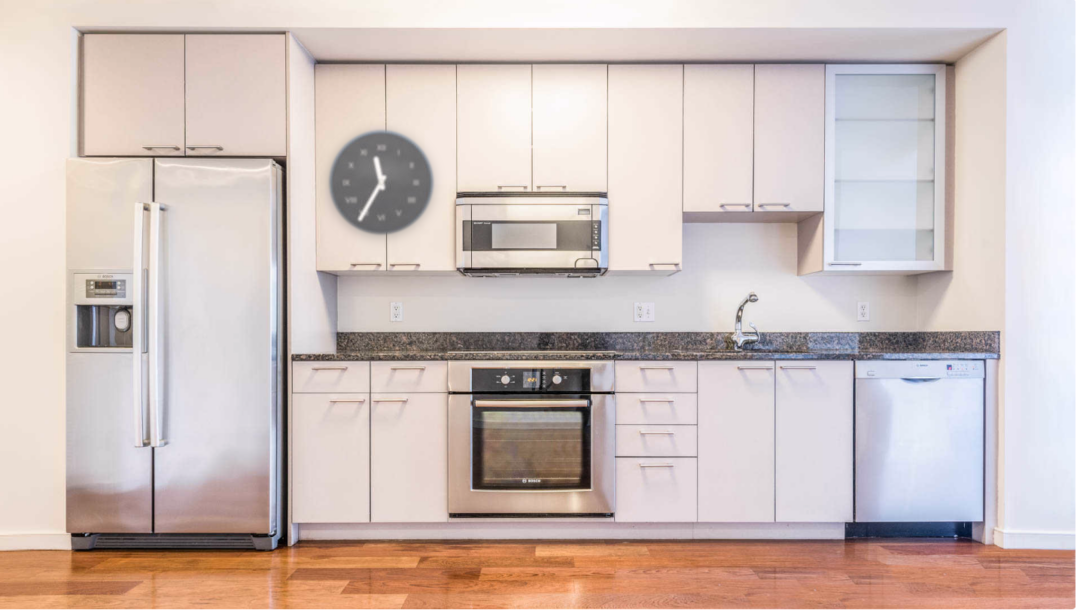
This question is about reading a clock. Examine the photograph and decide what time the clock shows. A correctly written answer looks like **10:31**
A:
**11:35**
